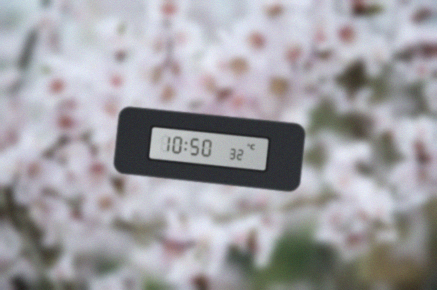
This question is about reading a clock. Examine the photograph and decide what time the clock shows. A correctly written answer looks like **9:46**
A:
**10:50**
